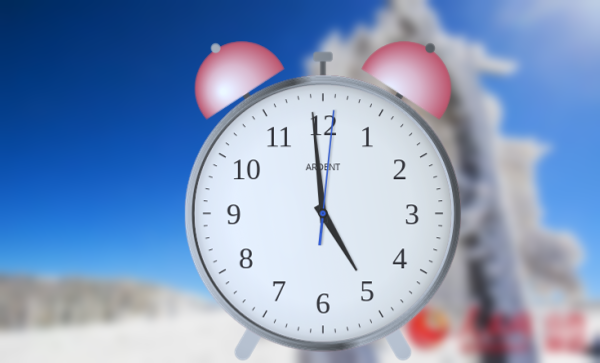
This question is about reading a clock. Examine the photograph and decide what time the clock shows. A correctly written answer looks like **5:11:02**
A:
**4:59:01**
